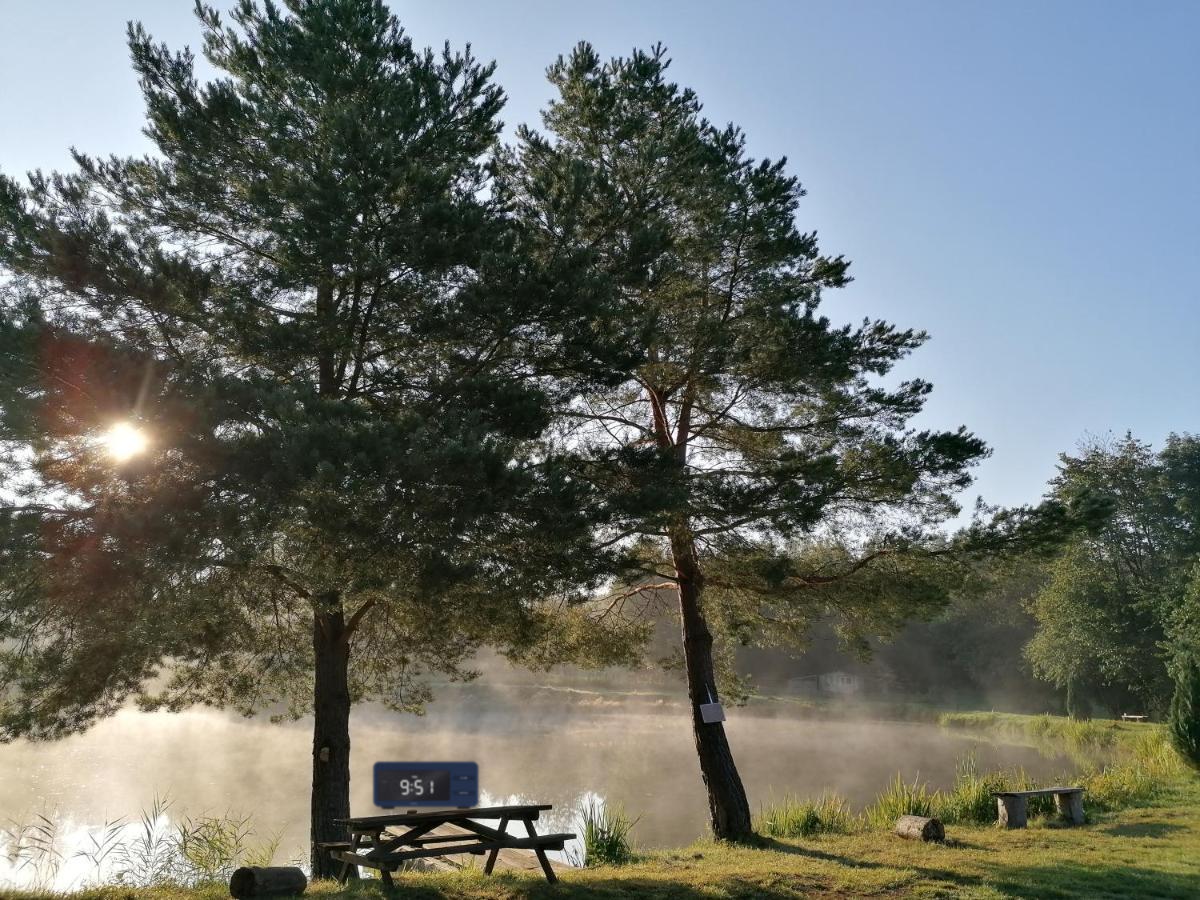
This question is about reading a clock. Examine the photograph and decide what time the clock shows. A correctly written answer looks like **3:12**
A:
**9:51**
